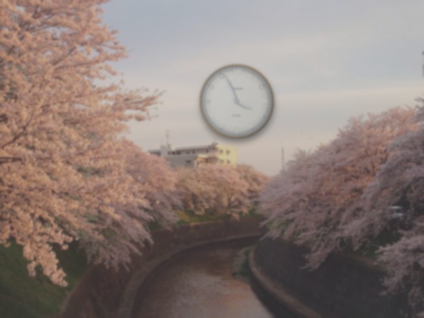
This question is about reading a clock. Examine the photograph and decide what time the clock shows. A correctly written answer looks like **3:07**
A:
**3:56**
